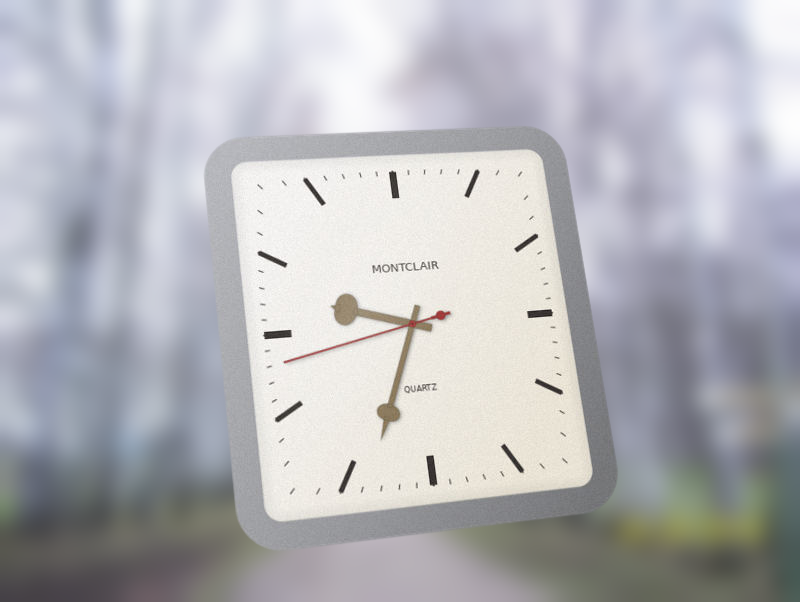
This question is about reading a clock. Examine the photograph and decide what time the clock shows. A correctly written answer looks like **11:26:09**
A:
**9:33:43**
